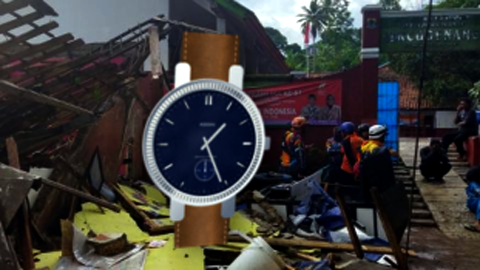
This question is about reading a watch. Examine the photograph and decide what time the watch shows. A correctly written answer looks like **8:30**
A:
**1:26**
